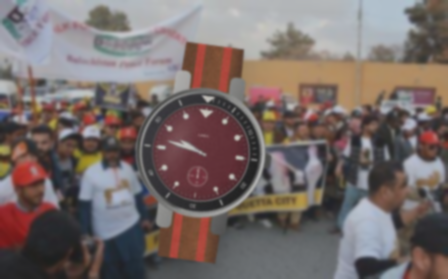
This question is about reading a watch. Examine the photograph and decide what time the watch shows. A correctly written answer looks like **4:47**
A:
**9:47**
